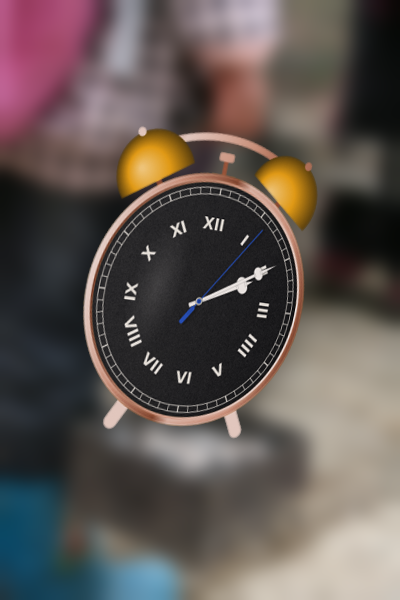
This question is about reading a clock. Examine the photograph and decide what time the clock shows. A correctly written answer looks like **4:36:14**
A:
**2:10:06**
